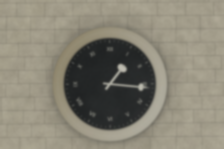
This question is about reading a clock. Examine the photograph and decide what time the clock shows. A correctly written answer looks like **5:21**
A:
**1:16**
